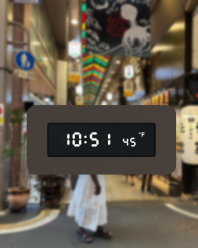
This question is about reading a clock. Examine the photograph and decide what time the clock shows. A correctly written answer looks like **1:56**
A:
**10:51**
